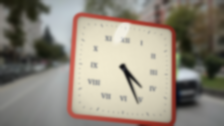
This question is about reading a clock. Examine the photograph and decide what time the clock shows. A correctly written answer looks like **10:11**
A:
**4:26**
